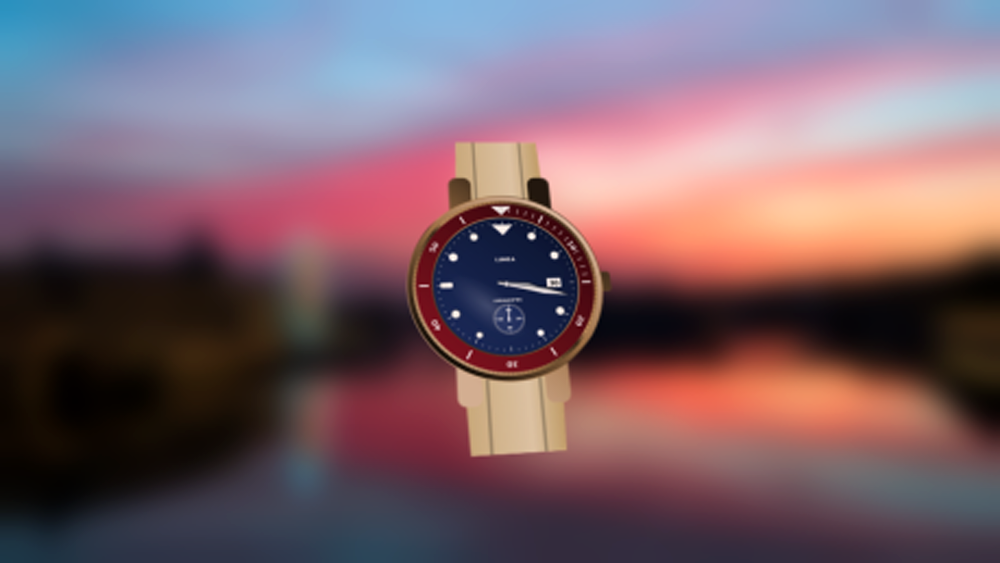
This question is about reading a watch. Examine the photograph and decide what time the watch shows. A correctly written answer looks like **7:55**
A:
**3:17**
